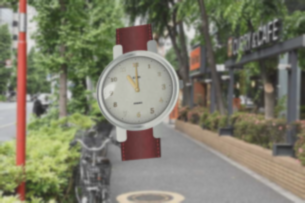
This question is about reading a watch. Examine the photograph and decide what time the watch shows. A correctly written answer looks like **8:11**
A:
**11:00**
